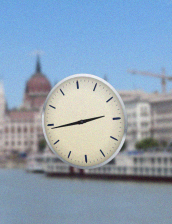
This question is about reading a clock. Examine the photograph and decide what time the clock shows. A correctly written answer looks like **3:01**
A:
**2:44**
